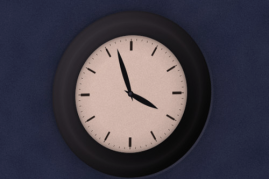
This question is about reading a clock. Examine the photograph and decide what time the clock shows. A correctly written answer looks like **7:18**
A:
**3:57**
